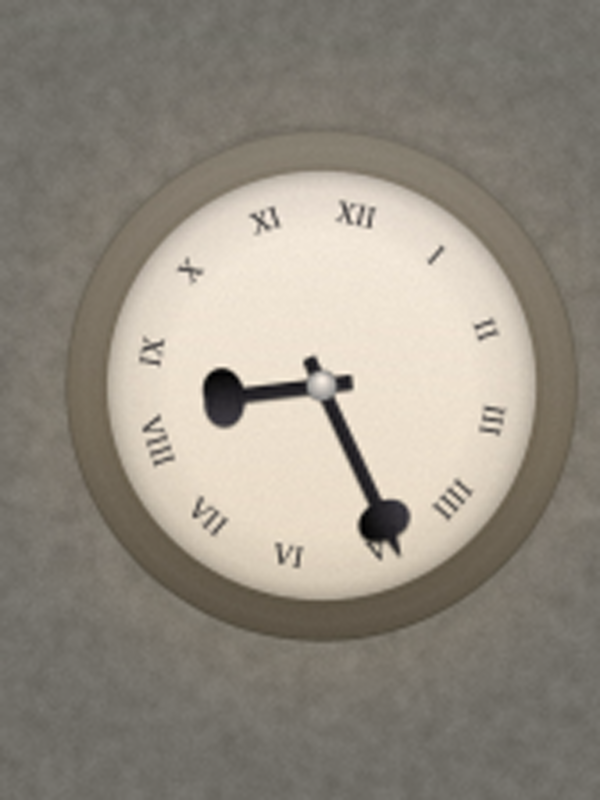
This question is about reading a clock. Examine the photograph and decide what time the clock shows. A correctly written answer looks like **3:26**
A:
**8:24**
